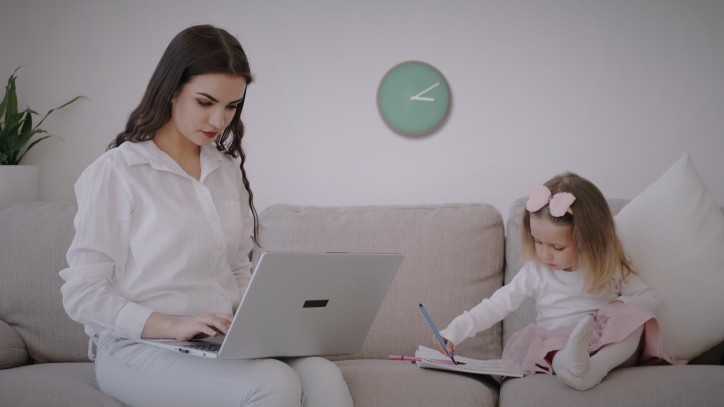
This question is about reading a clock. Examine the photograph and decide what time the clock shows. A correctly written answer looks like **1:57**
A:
**3:10**
